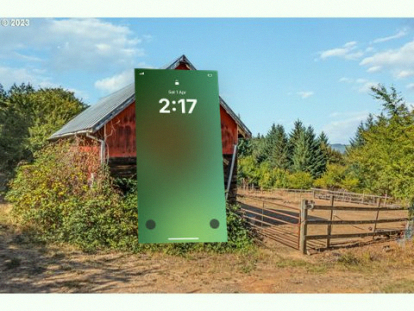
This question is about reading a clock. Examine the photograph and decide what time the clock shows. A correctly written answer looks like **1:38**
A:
**2:17**
